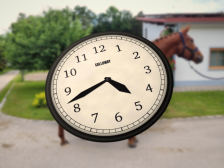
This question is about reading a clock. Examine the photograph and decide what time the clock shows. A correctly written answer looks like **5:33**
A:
**4:42**
